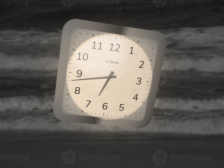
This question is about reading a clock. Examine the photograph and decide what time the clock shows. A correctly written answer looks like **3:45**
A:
**6:43**
